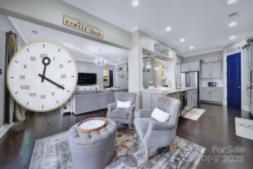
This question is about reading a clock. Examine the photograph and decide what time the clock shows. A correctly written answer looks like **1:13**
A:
**12:20**
